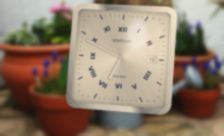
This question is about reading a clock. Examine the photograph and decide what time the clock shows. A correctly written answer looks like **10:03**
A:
**6:49**
